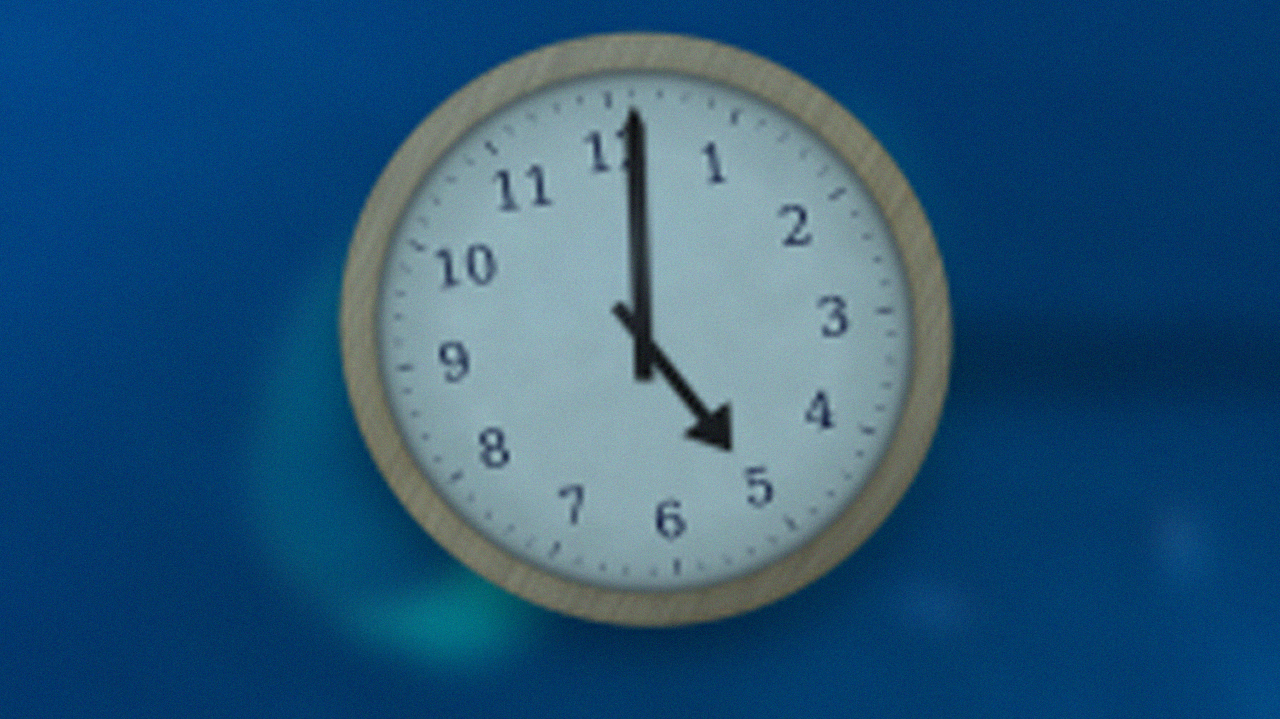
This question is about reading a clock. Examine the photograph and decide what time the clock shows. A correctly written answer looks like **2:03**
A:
**5:01**
